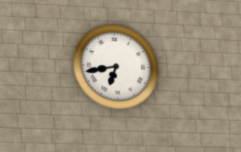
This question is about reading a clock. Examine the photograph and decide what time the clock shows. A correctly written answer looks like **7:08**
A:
**6:43**
